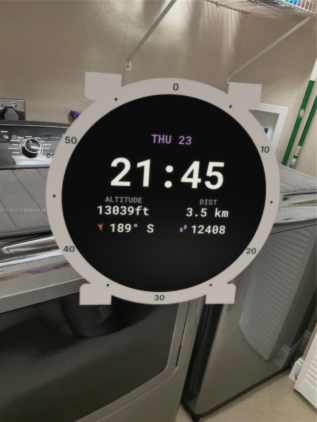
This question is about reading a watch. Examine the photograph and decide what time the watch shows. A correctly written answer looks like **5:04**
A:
**21:45**
